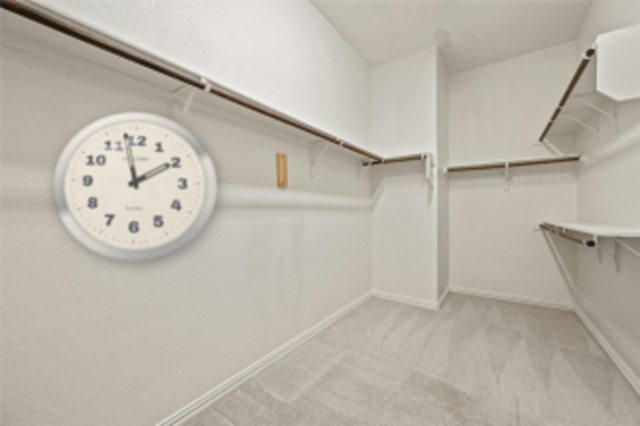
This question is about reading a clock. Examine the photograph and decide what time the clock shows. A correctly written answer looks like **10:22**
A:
**1:58**
